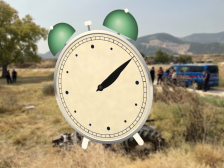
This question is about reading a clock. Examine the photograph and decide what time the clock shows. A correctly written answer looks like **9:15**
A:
**2:10**
